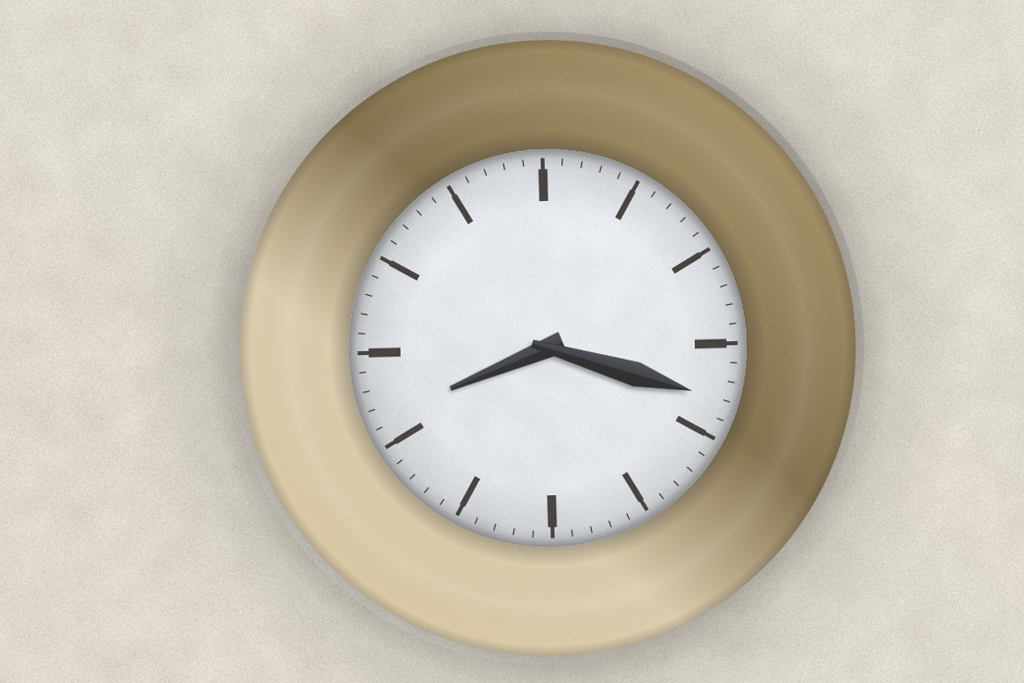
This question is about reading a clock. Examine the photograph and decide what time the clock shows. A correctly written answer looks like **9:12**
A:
**8:18**
